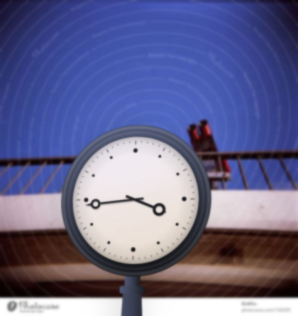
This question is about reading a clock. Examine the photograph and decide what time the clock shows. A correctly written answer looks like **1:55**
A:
**3:44**
